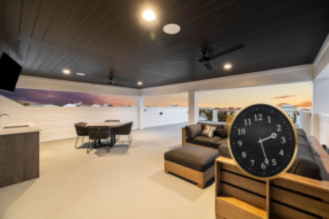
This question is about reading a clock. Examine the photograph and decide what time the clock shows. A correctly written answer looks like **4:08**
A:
**2:28**
